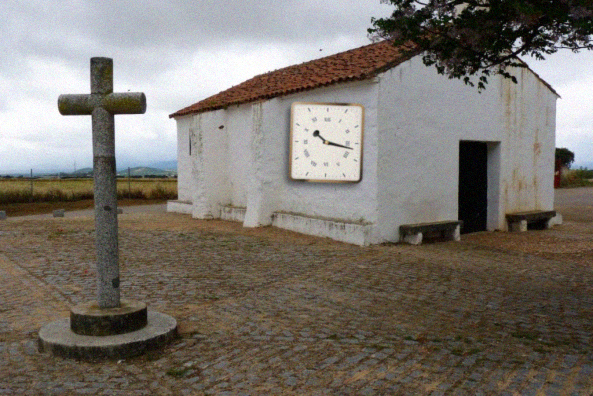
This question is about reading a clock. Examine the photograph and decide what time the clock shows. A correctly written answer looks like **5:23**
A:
**10:17**
